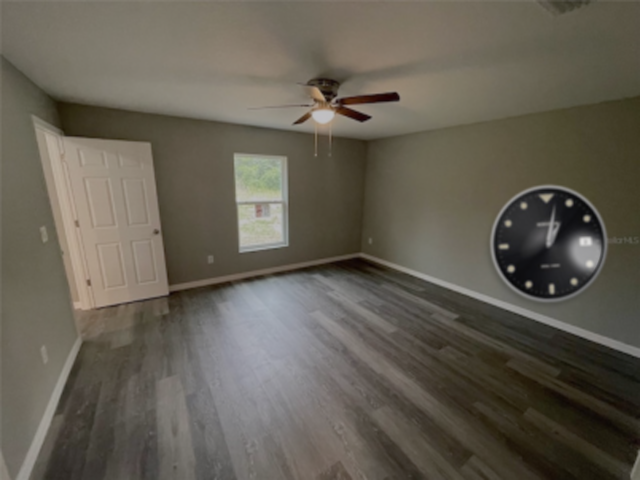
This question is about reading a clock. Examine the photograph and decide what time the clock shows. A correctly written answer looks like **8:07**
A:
**1:02**
